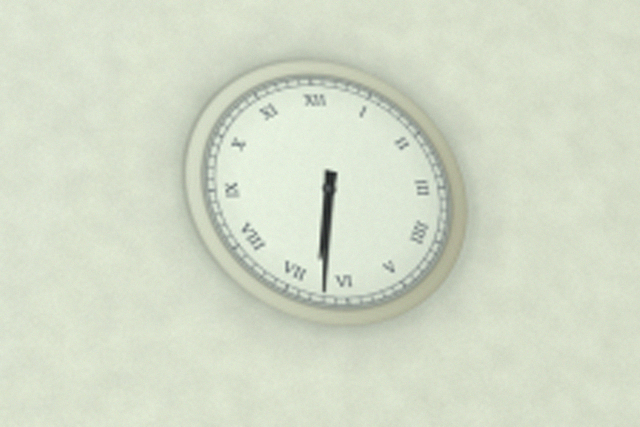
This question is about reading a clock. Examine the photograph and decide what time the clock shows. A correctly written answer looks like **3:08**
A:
**6:32**
